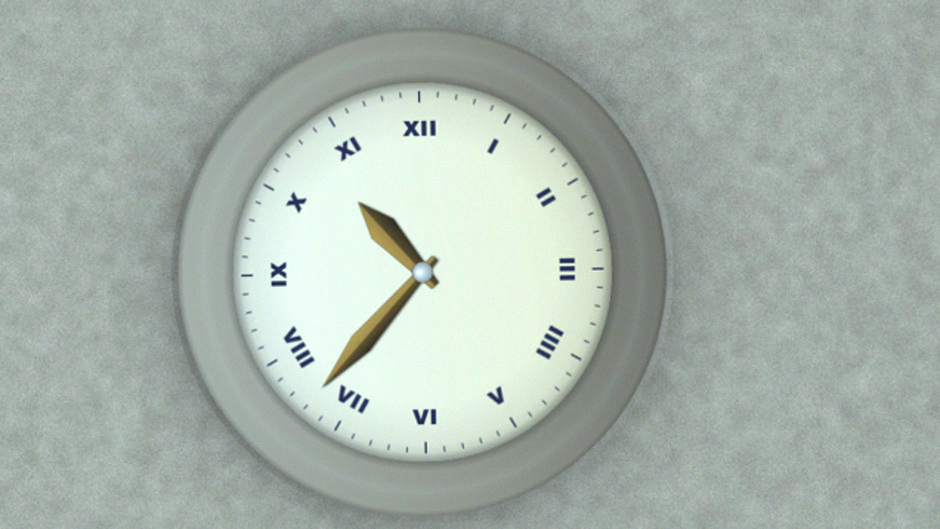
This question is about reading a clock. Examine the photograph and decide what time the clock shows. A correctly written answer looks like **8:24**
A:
**10:37**
